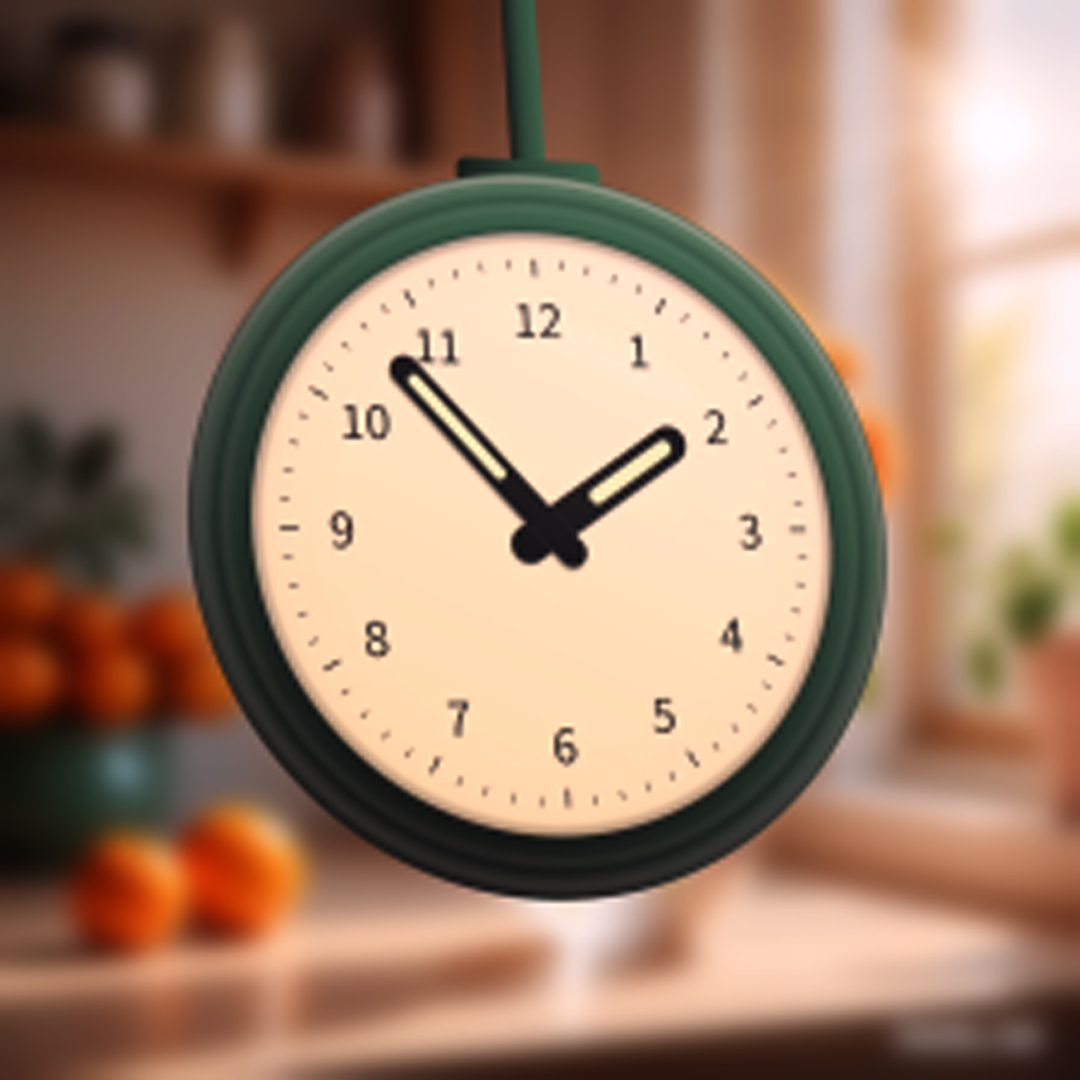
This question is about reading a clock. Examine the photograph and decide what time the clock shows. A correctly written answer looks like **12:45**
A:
**1:53**
